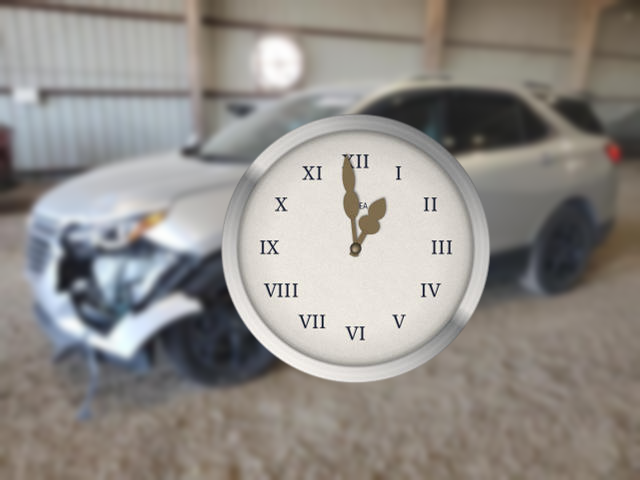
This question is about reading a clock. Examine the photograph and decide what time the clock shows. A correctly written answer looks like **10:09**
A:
**12:59**
